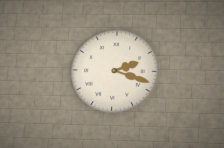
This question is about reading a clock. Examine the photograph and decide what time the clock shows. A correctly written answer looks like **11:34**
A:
**2:18**
